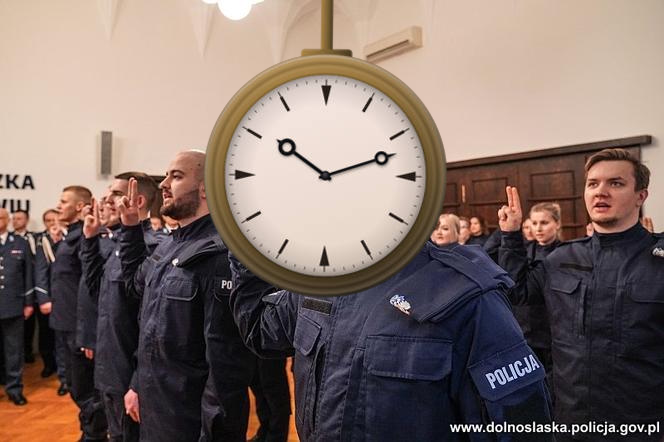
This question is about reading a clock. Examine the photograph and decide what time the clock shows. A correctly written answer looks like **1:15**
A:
**10:12**
